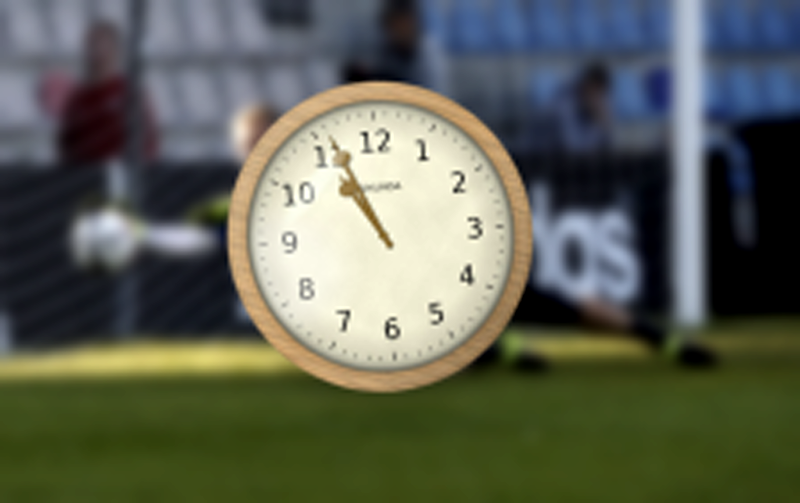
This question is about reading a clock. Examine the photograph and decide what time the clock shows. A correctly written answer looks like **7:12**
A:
**10:56**
